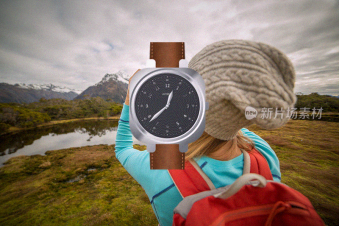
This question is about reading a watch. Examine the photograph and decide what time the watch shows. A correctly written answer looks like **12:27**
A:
**12:38**
